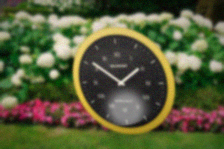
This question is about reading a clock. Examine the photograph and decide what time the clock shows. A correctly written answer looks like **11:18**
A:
**1:51**
